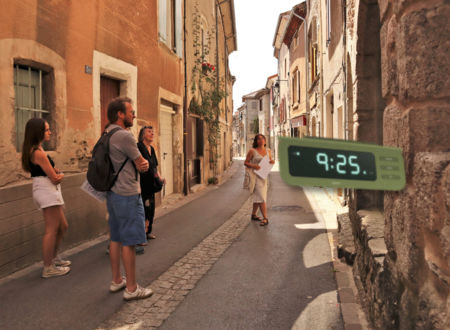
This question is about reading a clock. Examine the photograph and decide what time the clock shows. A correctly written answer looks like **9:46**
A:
**9:25**
